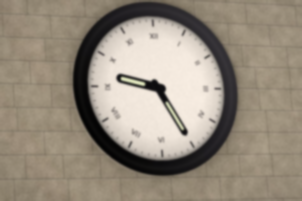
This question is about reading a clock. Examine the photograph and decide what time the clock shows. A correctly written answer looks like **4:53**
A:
**9:25**
